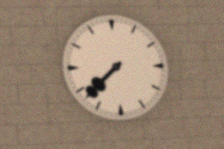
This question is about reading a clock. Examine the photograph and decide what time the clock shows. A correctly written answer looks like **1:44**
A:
**7:38**
